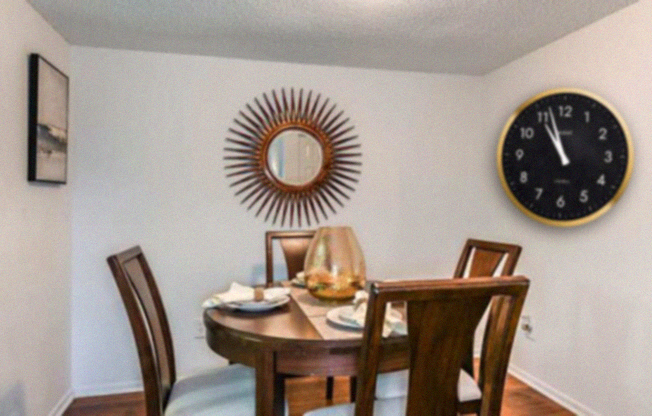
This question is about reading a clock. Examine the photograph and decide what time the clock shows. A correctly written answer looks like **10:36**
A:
**10:57**
